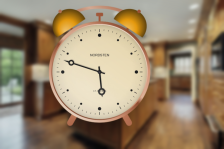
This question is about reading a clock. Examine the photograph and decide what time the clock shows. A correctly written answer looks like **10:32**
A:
**5:48**
